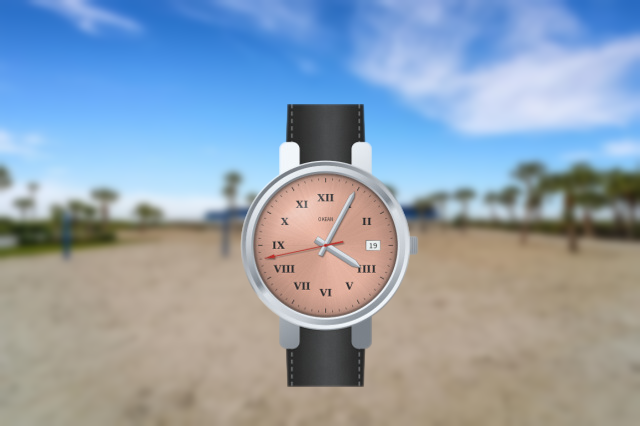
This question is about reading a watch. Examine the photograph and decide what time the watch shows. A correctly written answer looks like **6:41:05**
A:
**4:04:43**
